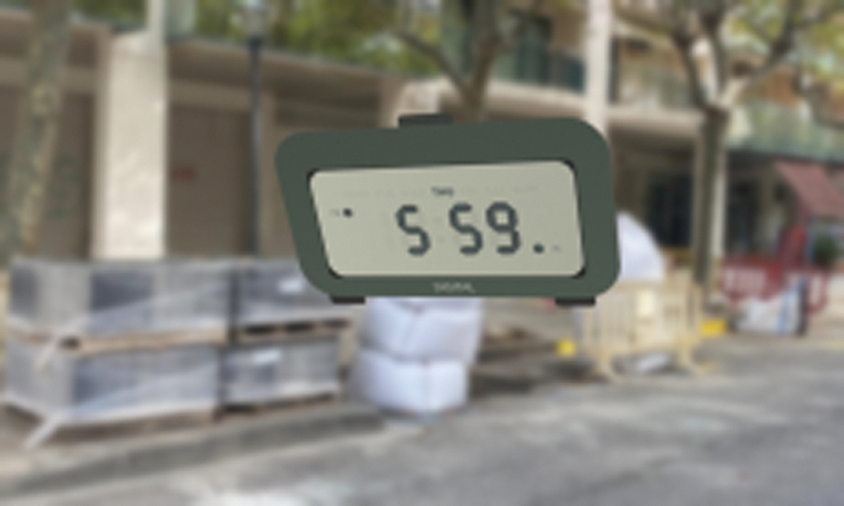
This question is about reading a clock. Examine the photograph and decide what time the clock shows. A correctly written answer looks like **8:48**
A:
**5:59**
